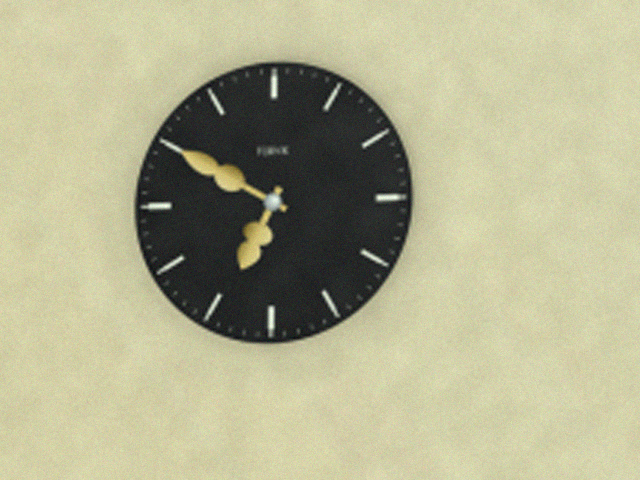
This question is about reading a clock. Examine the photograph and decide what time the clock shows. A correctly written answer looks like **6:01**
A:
**6:50**
